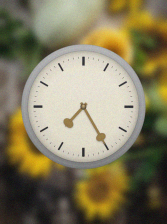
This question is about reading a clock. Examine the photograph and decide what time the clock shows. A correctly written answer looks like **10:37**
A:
**7:25**
